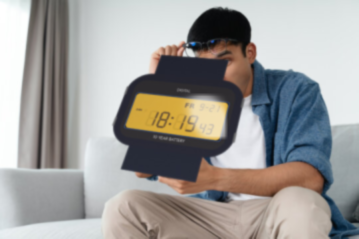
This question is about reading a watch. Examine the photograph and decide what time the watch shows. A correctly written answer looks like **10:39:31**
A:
**18:19:43**
